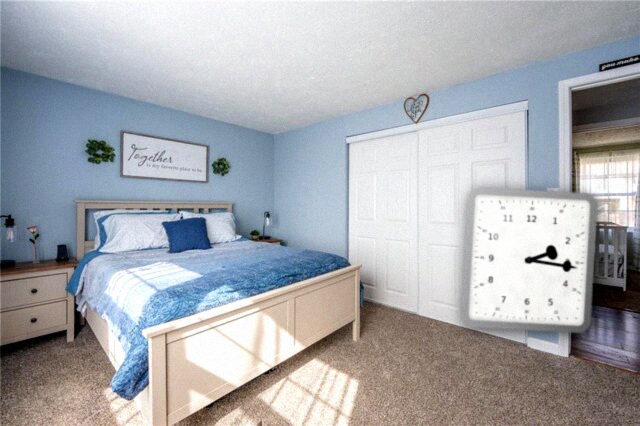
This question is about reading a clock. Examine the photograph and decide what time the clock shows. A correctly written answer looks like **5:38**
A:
**2:16**
